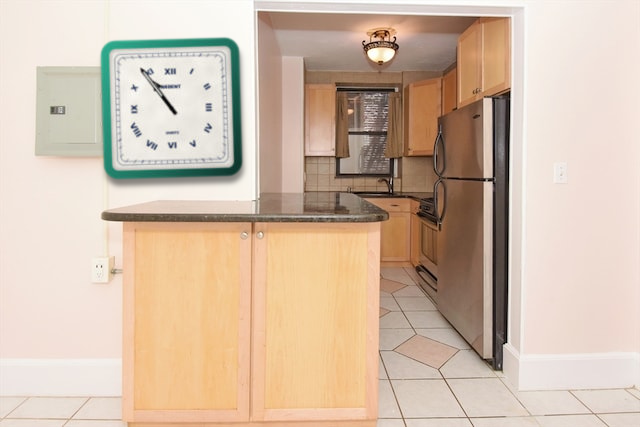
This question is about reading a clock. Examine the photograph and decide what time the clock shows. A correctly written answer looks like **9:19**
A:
**10:54**
